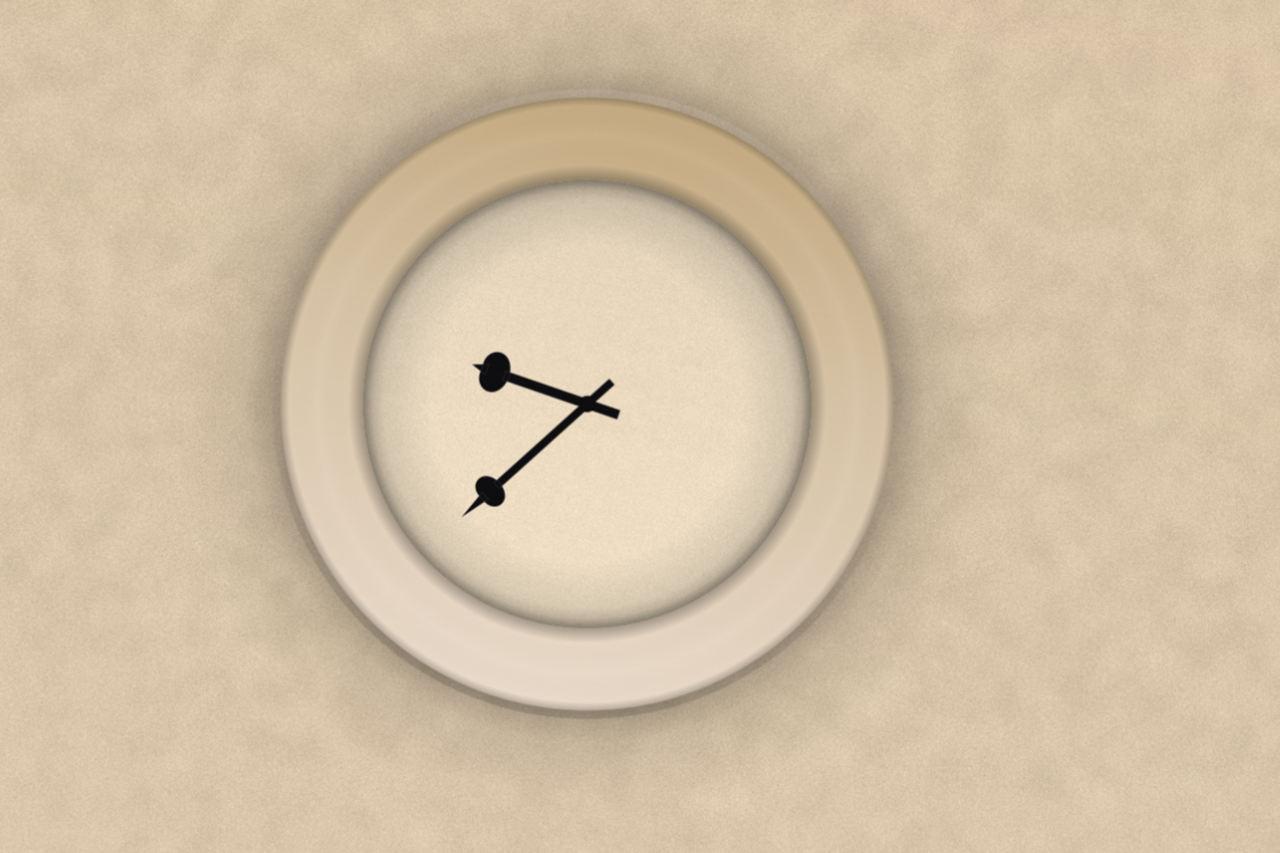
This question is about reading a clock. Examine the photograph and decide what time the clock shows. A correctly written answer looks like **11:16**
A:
**9:38**
